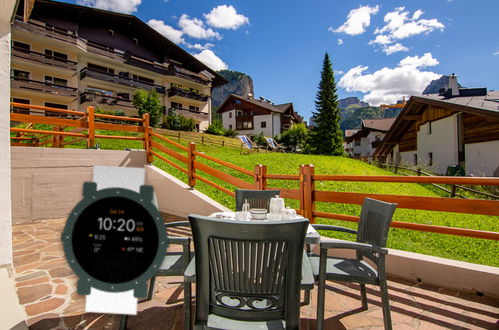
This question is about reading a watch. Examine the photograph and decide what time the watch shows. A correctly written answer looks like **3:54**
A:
**10:20**
